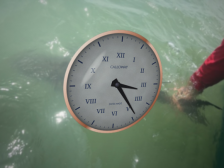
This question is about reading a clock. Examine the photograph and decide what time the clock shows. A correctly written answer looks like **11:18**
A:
**3:24**
